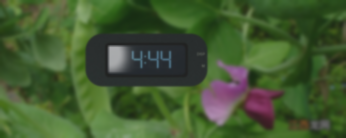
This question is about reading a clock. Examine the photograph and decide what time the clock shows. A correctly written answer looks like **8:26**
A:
**4:44**
